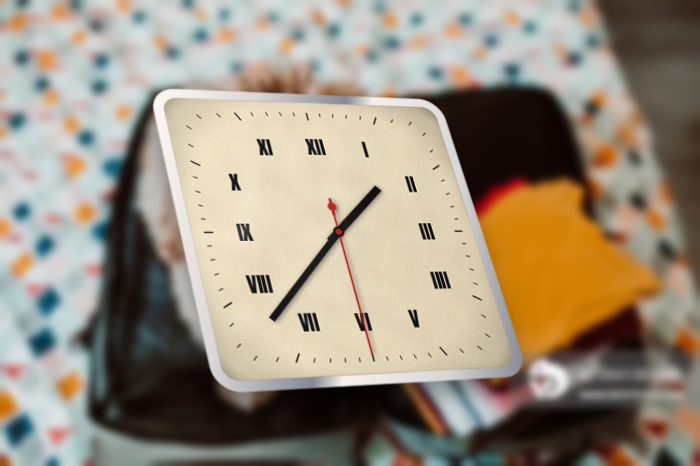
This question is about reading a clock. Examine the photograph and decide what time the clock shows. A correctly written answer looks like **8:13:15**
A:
**1:37:30**
